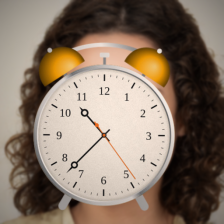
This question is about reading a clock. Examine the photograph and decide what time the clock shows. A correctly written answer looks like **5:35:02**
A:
**10:37:24**
